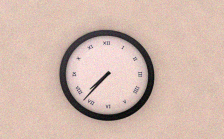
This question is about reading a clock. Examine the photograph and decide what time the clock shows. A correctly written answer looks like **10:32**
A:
**7:37**
